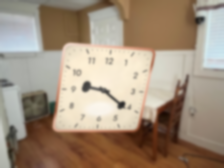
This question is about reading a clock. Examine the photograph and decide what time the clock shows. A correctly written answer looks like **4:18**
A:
**9:21**
